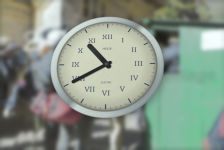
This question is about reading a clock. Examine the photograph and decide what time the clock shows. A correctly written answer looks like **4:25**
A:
**10:40**
